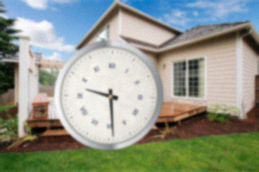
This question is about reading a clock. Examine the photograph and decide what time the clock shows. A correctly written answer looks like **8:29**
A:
**9:29**
